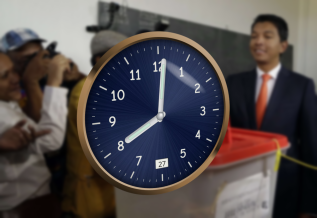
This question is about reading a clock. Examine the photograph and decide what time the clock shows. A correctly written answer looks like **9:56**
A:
**8:01**
